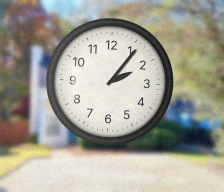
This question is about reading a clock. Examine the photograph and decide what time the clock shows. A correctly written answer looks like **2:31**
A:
**2:06**
